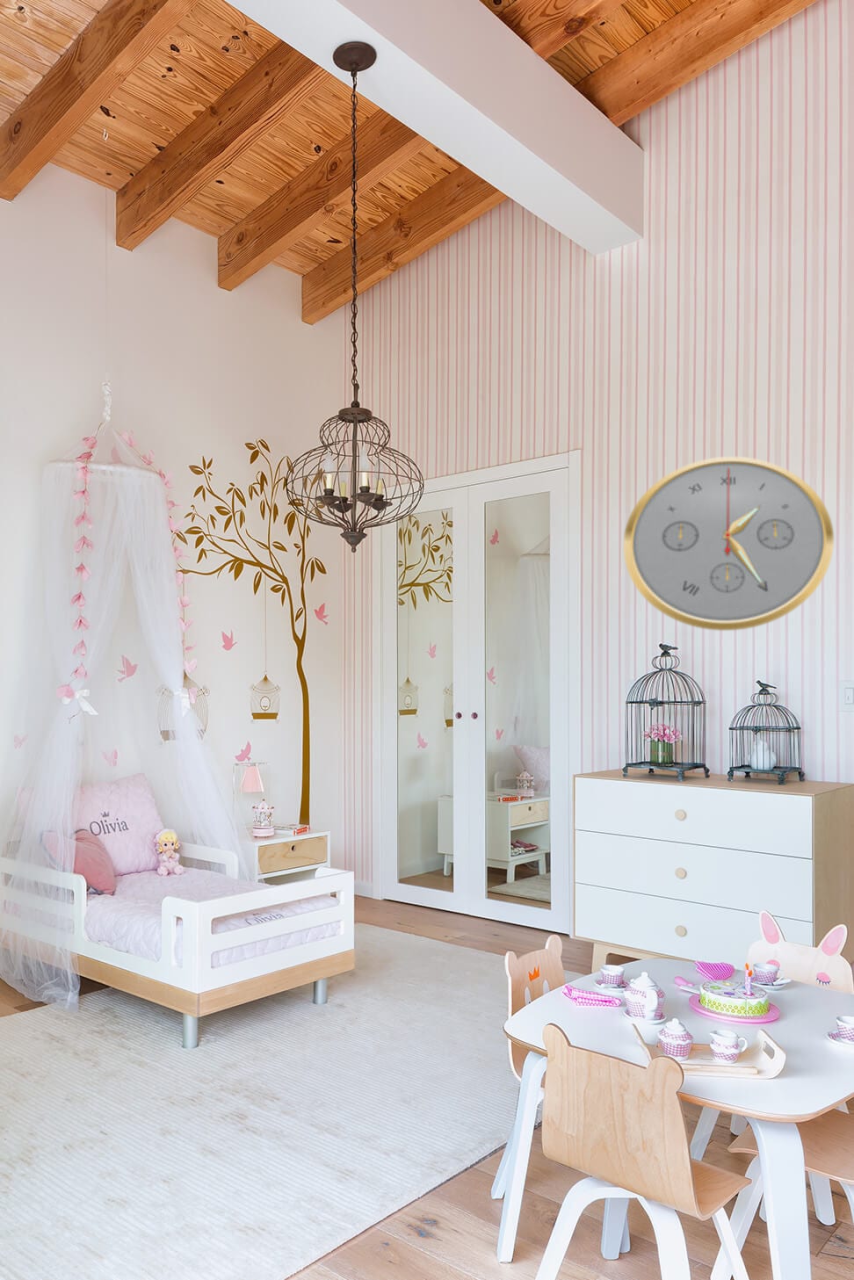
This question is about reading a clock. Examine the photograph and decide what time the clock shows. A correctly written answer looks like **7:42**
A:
**1:25**
